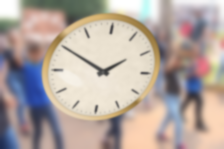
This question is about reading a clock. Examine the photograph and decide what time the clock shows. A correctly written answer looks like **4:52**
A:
**1:50**
